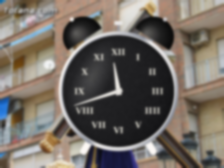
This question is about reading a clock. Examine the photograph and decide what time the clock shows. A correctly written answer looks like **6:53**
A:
**11:42**
